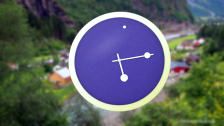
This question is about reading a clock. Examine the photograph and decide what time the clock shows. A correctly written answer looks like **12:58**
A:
**5:12**
